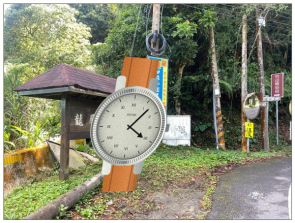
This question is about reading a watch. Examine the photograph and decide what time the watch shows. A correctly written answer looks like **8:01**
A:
**4:07**
